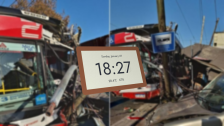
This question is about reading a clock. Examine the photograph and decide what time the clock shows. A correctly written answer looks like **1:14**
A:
**18:27**
